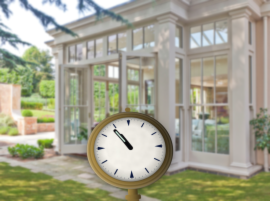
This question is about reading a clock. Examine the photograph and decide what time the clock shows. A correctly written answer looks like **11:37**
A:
**10:54**
